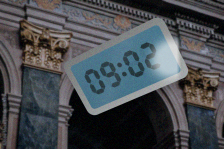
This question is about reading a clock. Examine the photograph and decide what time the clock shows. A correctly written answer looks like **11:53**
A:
**9:02**
